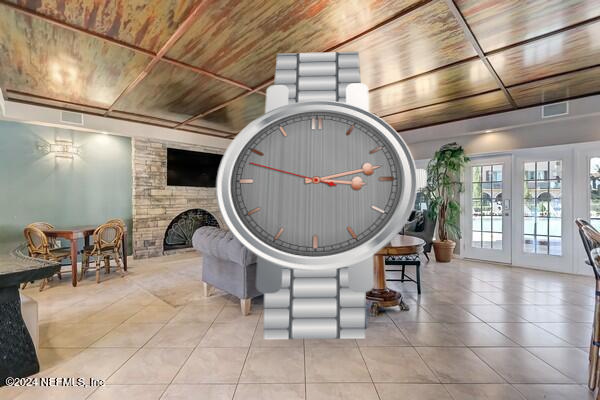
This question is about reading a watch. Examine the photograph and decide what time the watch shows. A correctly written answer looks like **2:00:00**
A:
**3:12:48**
